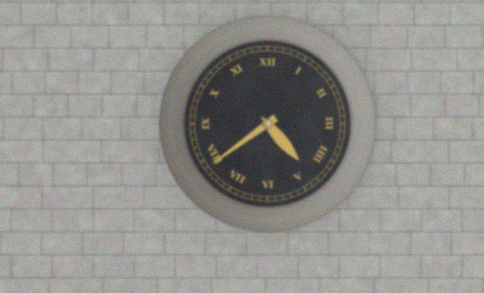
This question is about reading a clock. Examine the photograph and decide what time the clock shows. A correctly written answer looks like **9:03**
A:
**4:39**
